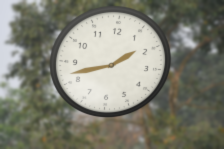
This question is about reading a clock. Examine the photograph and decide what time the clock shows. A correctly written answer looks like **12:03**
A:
**1:42**
